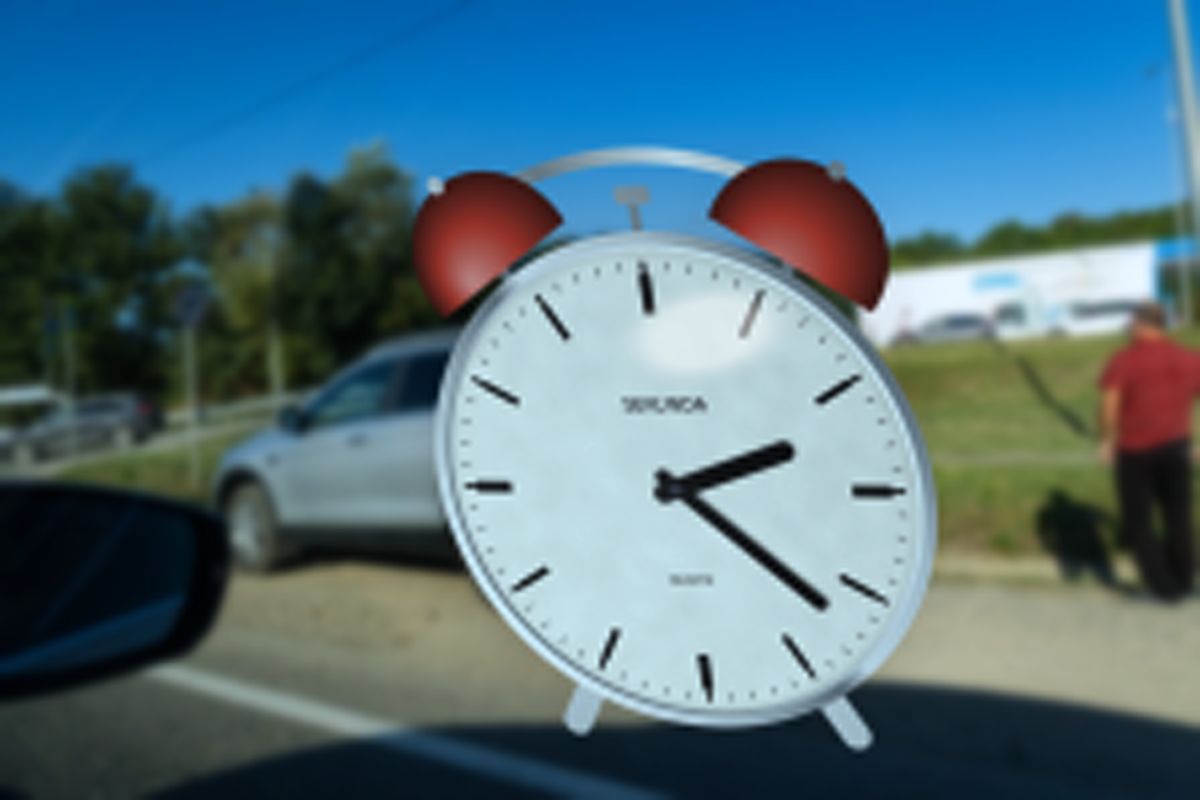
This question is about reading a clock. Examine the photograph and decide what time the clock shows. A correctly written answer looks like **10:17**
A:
**2:22**
